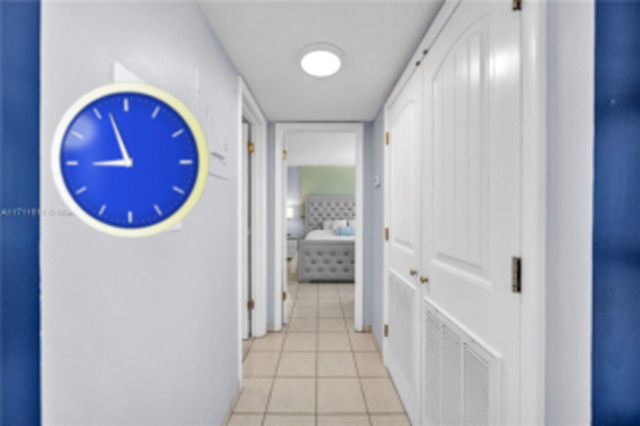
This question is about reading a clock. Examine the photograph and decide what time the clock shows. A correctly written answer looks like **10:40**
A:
**8:57**
